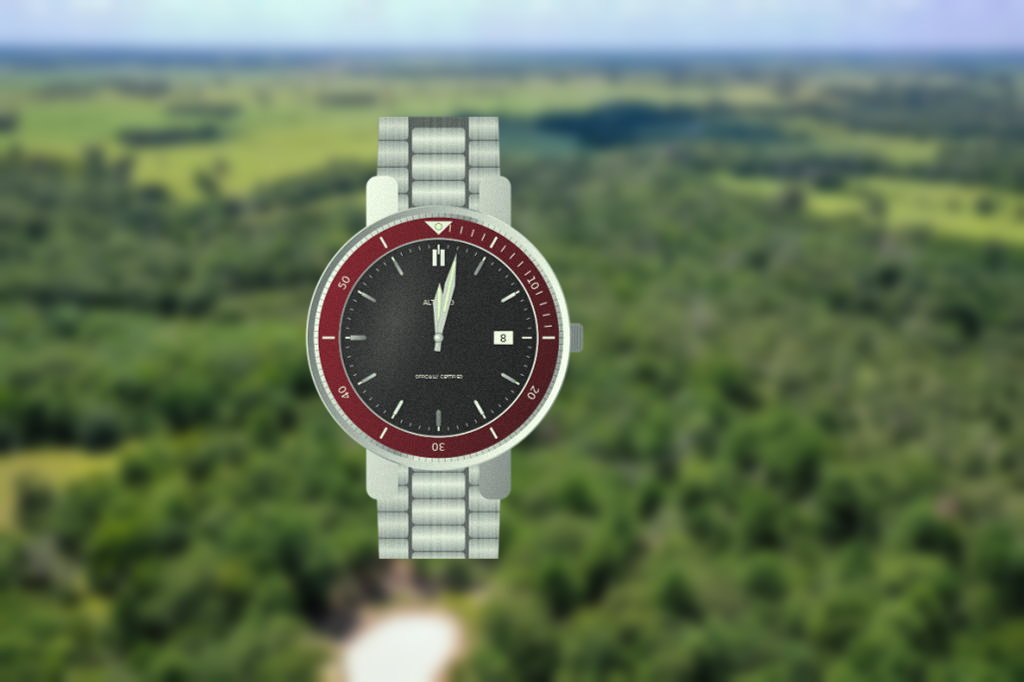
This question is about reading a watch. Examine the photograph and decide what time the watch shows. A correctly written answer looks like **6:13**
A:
**12:02**
